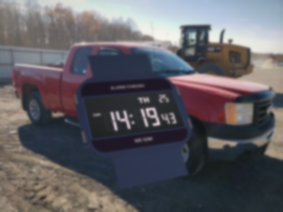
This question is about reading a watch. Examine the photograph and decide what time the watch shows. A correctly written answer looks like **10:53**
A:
**14:19**
